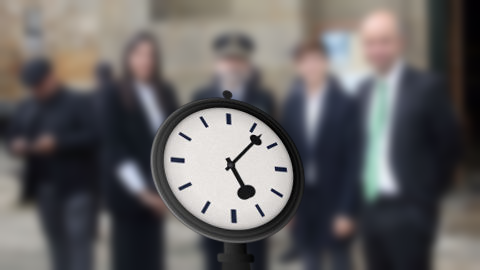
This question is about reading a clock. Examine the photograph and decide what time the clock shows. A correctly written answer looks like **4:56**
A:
**5:07**
